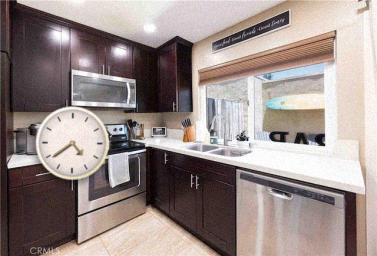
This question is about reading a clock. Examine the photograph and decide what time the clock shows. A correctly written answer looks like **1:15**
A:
**4:39**
